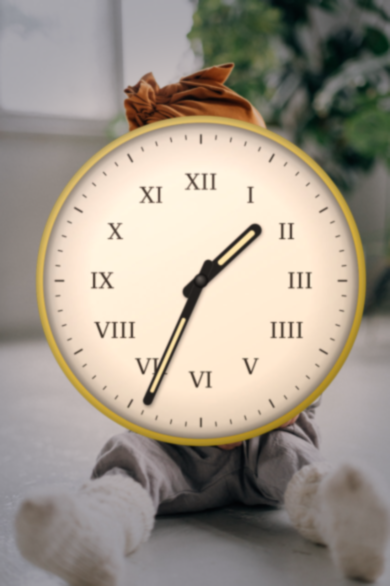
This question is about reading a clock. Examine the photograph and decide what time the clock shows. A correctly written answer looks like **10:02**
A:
**1:34**
